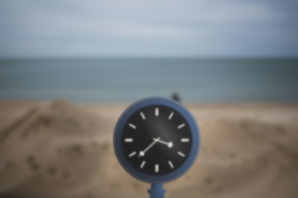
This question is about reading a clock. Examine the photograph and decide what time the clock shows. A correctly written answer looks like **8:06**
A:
**3:38**
